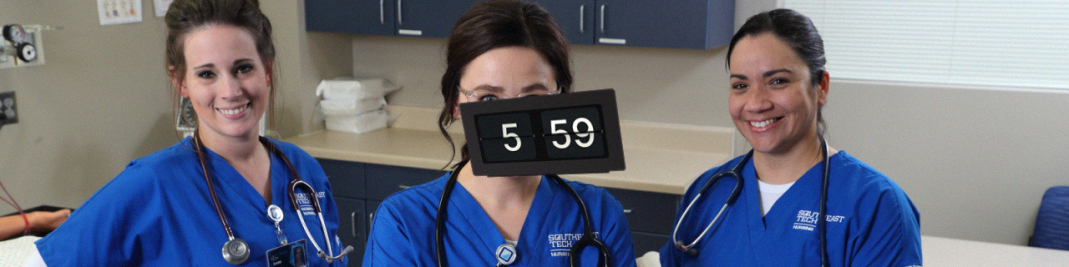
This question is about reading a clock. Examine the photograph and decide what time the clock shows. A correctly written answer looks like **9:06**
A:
**5:59**
